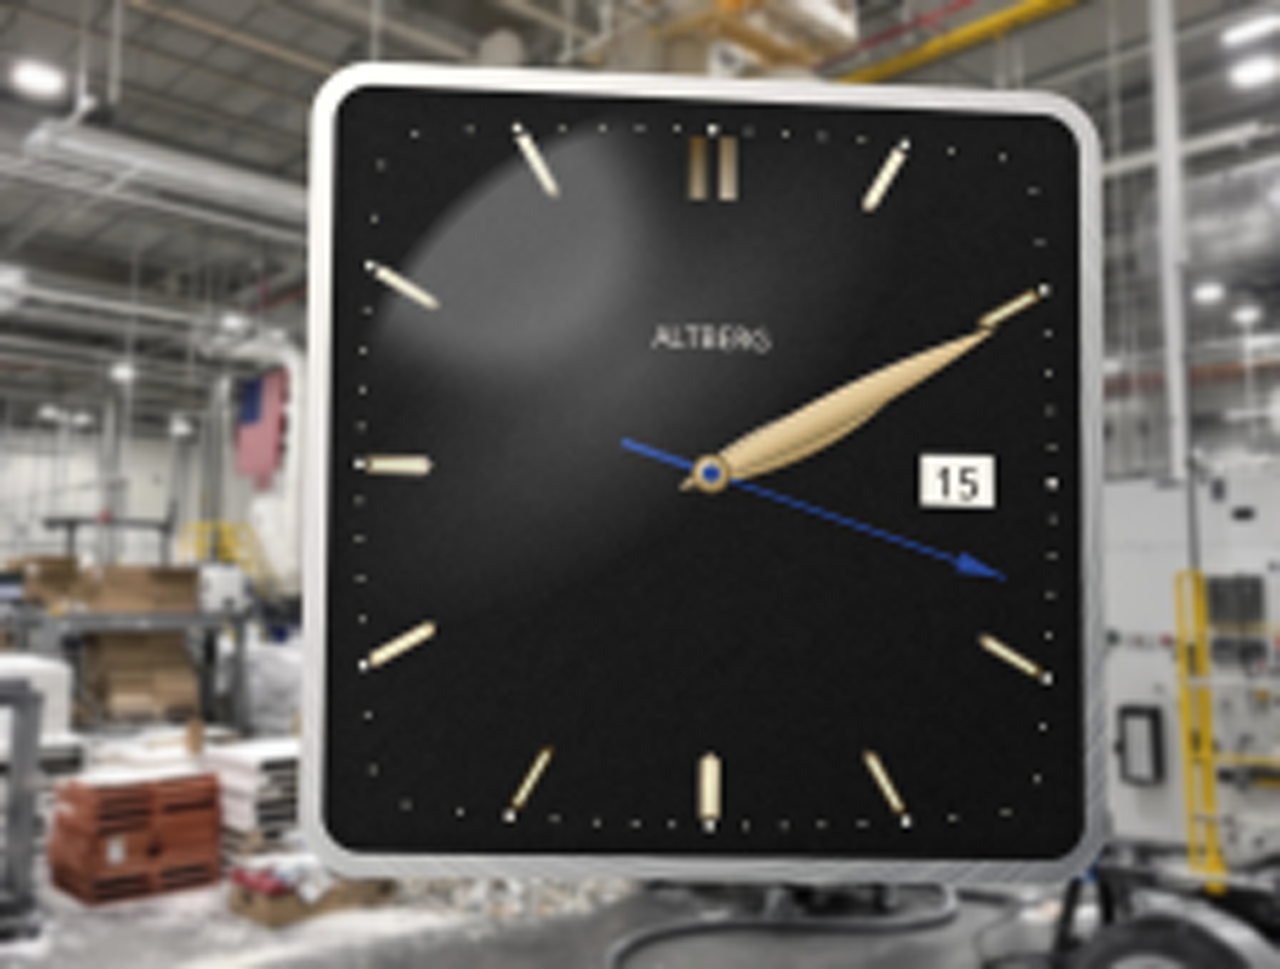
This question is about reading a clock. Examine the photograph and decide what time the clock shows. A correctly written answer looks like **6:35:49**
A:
**2:10:18**
